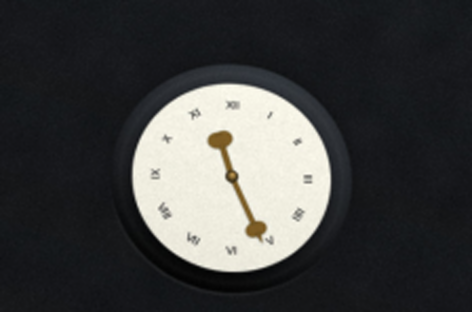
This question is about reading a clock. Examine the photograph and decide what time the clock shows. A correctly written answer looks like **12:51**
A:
**11:26**
